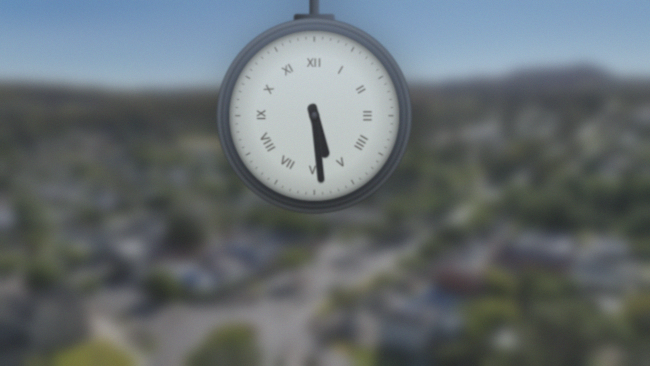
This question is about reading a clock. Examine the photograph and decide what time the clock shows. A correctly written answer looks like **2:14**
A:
**5:29**
